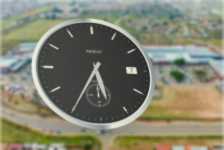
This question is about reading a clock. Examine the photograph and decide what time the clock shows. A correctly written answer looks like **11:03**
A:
**5:35**
